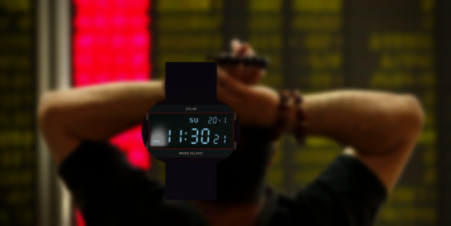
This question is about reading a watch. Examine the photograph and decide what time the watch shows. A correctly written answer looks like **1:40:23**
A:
**11:30:21**
